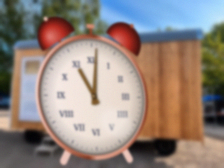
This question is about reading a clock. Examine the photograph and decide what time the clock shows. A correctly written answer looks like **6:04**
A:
**11:01**
